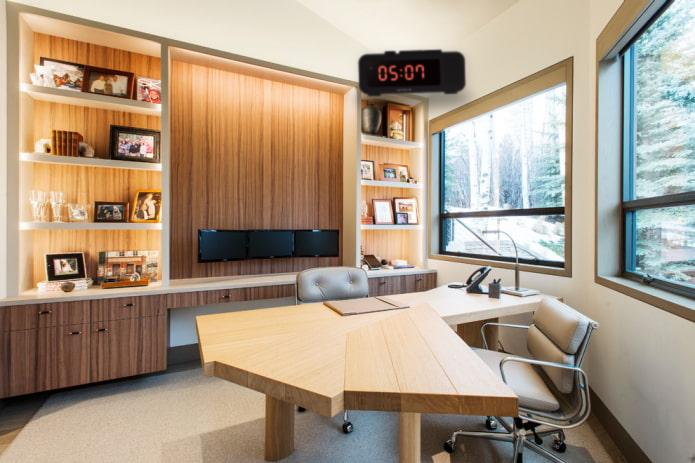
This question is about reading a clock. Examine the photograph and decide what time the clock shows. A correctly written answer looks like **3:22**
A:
**5:07**
